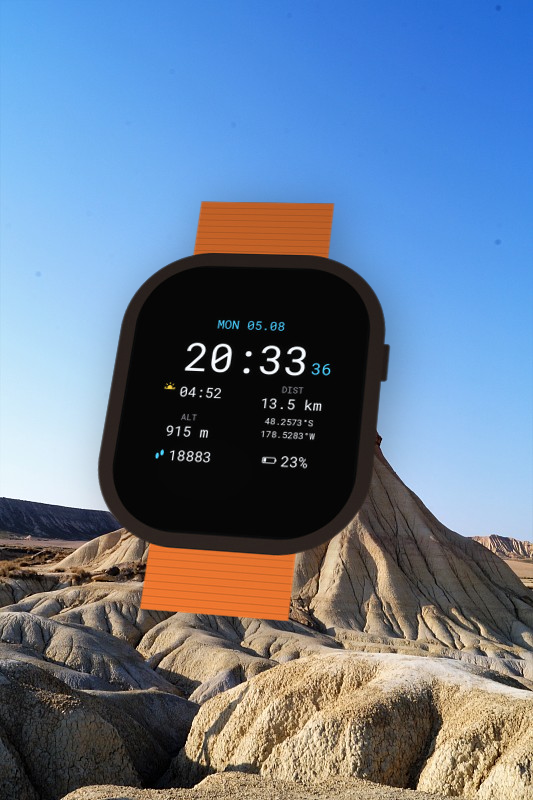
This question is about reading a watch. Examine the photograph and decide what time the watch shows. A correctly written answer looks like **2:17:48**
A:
**20:33:36**
